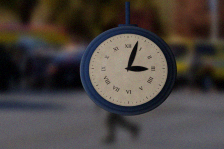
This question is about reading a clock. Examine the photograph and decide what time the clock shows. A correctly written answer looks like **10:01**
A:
**3:03**
